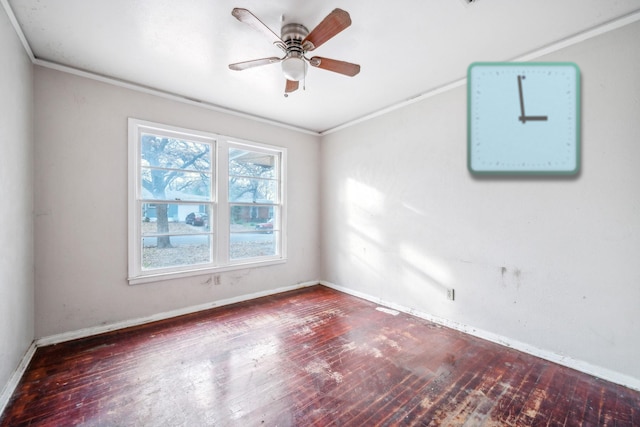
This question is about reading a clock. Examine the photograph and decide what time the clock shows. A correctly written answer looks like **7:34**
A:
**2:59**
